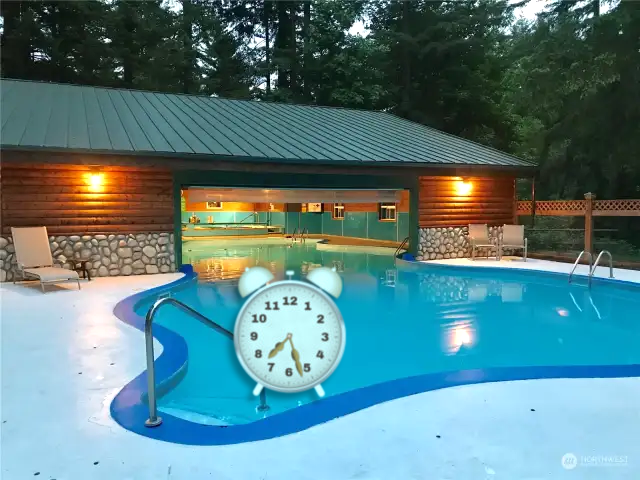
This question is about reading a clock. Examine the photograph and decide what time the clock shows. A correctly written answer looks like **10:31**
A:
**7:27**
